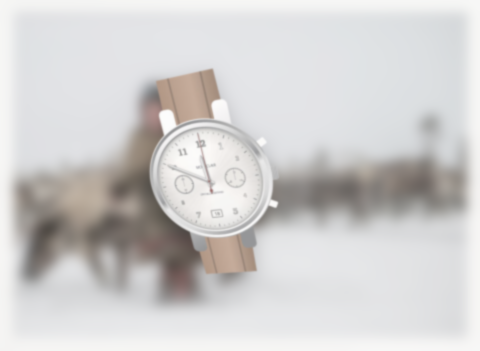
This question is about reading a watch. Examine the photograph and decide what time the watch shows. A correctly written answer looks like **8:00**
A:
**11:50**
